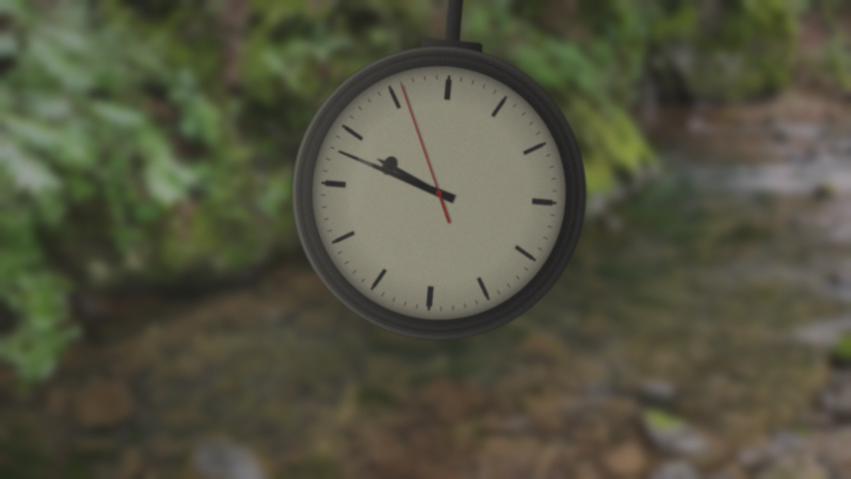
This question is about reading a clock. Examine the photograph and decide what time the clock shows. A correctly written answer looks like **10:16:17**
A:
**9:47:56**
